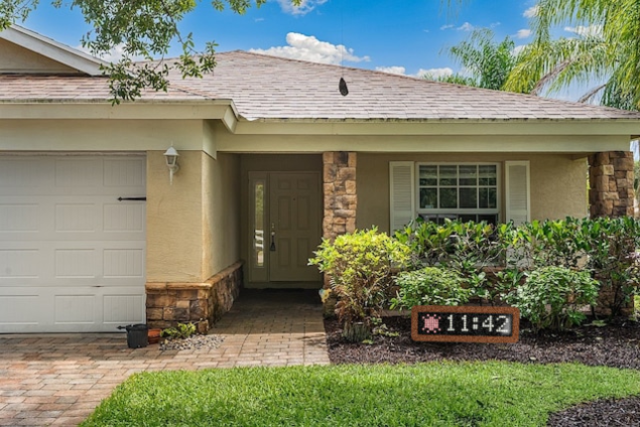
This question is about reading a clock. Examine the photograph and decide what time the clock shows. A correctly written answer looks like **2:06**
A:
**11:42**
